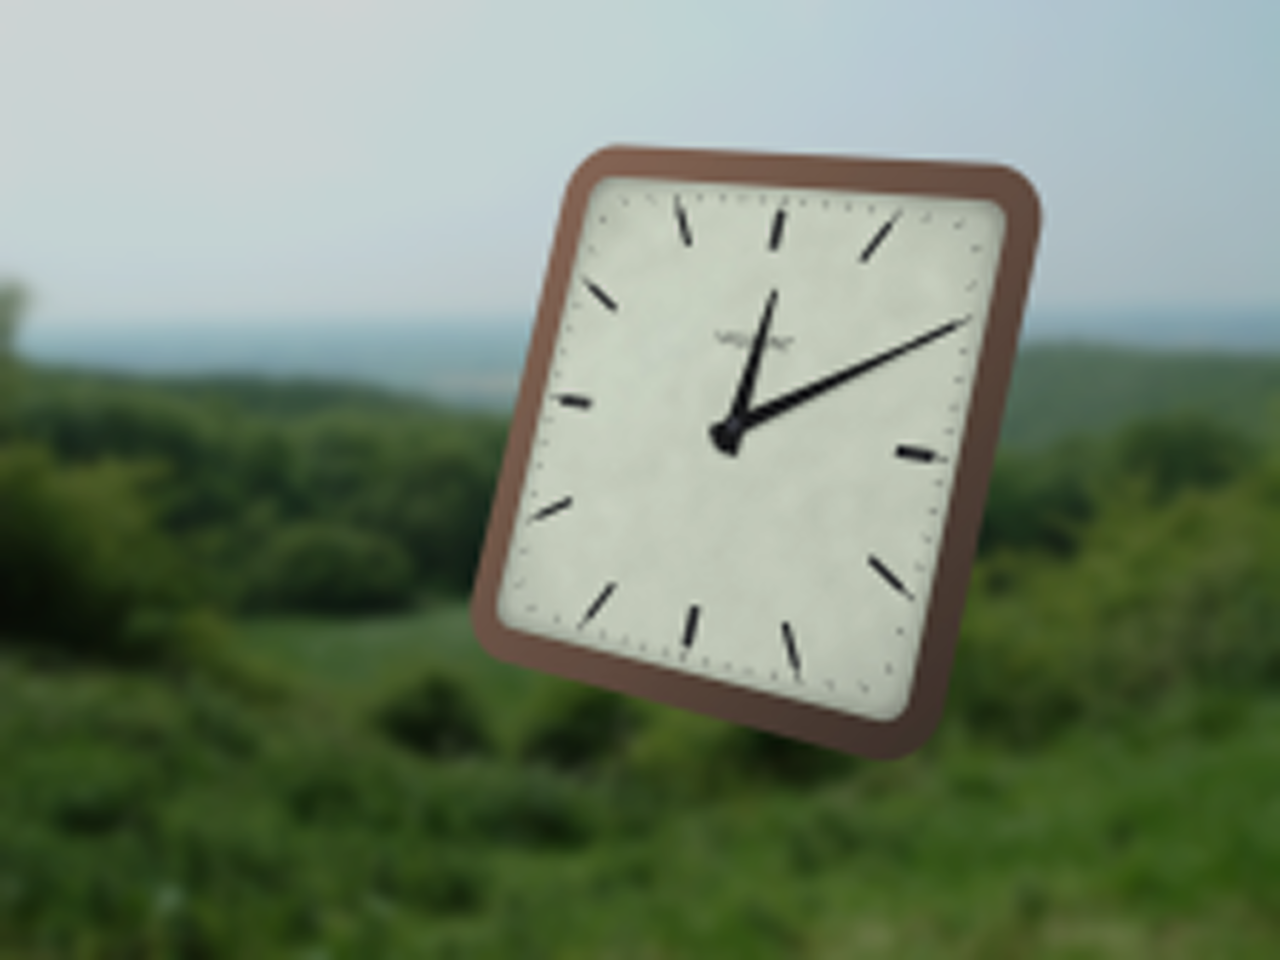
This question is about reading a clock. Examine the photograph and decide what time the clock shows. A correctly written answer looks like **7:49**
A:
**12:10**
